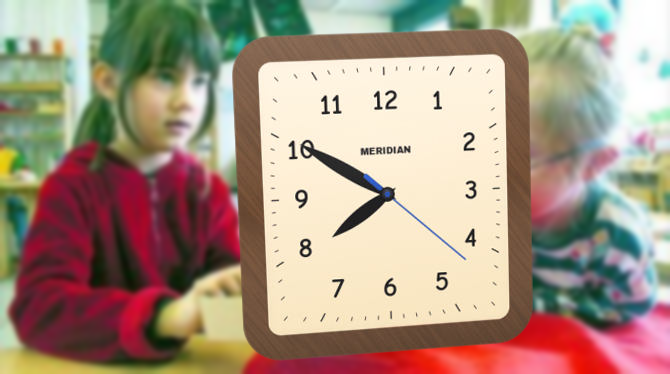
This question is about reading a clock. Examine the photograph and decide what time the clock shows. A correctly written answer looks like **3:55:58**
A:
**7:50:22**
